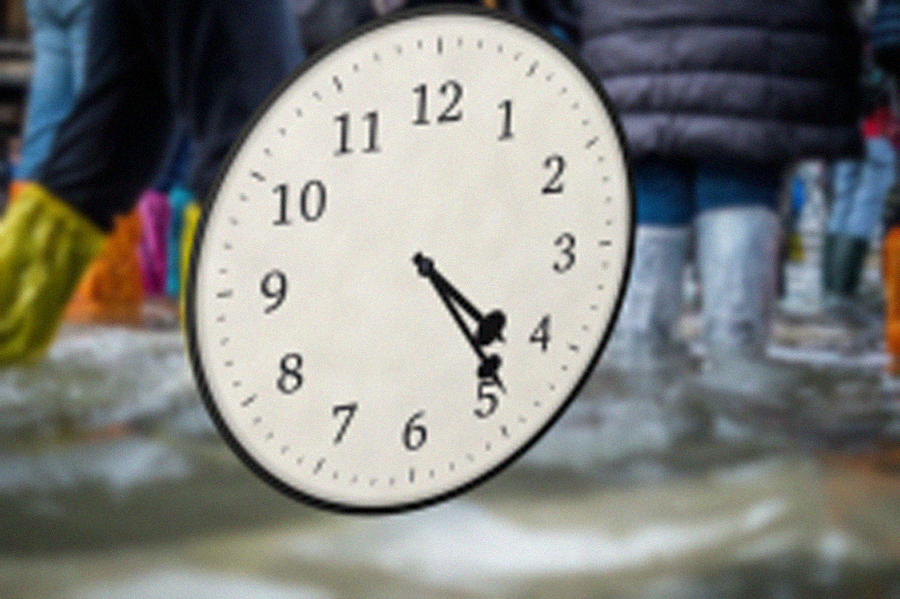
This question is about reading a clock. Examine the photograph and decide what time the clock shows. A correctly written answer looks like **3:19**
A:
**4:24**
